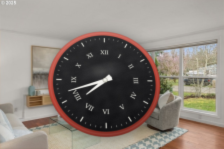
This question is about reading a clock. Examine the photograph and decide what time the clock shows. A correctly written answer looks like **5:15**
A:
**7:42**
